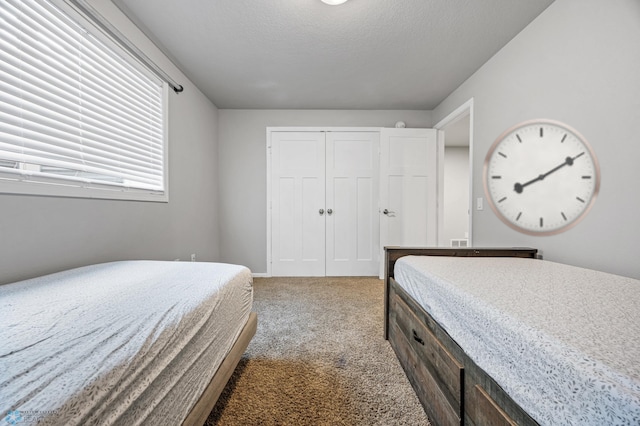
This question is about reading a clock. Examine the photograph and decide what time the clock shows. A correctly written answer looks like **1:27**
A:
**8:10**
